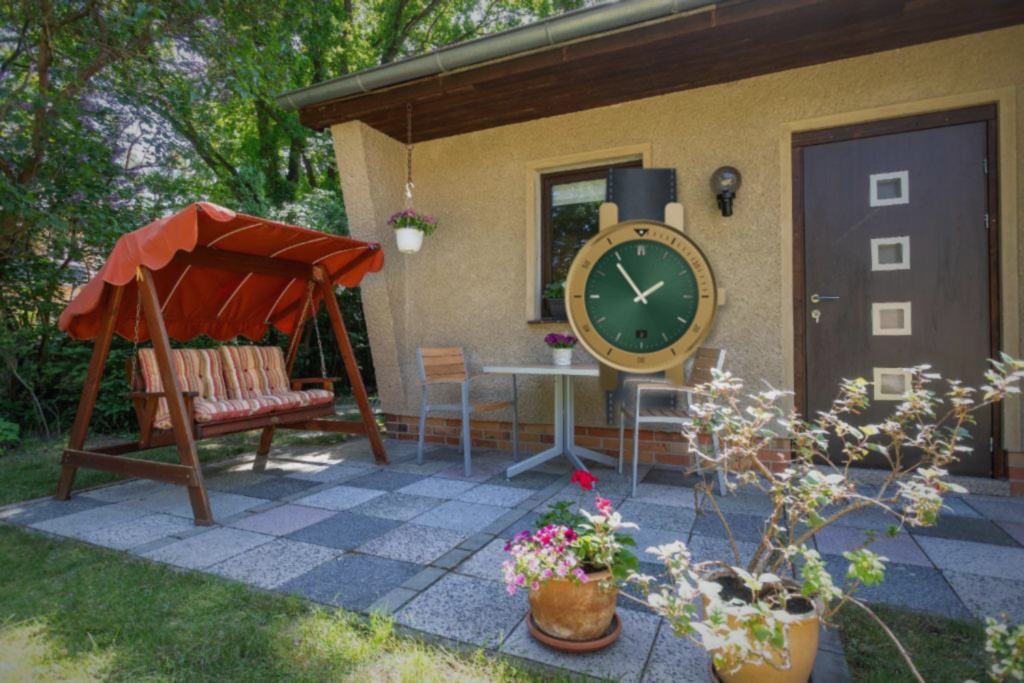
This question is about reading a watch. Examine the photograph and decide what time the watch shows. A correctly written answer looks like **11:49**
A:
**1:54**
